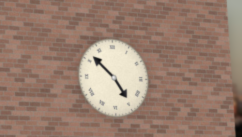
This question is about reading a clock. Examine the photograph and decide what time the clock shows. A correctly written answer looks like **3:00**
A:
**4:52**
